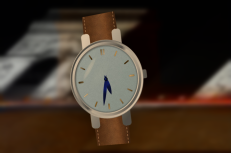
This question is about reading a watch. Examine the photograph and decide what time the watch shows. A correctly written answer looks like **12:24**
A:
**5:32**
